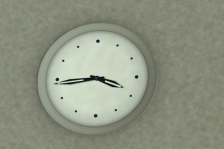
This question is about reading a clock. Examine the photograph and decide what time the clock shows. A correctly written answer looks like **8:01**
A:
**3:44**
